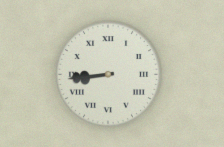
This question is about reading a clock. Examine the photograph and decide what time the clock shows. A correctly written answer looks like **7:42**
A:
**8:44**
